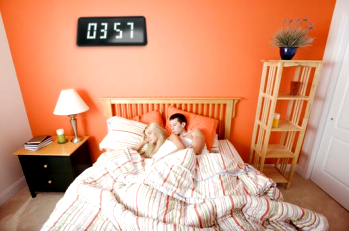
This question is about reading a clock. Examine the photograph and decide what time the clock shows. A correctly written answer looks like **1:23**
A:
**3:57**
